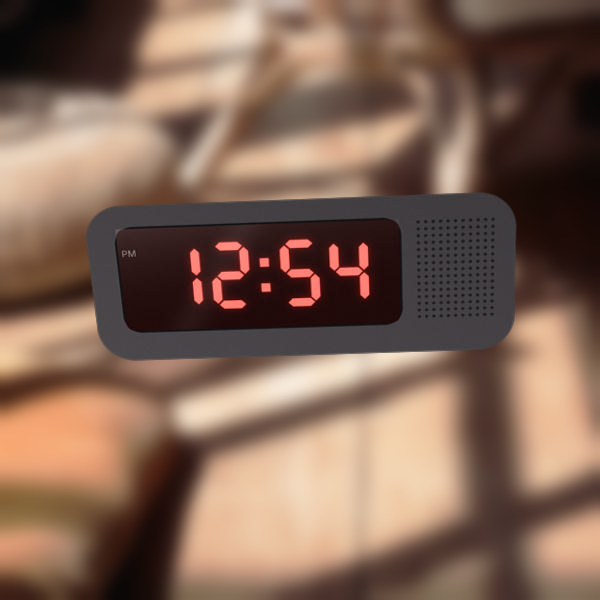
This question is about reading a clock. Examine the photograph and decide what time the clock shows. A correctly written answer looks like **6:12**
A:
**12:54**
